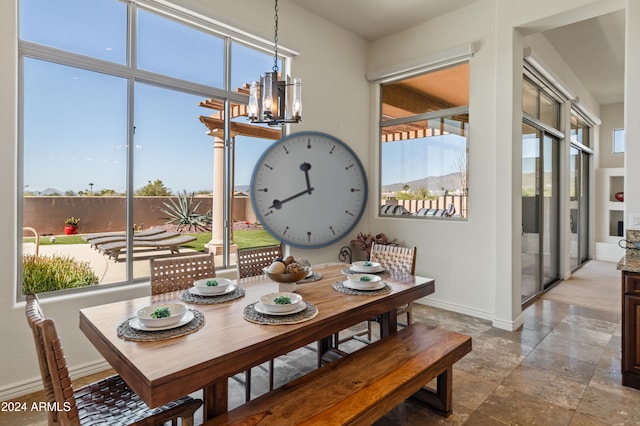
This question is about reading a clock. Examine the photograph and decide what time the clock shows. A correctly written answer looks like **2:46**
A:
**11:41**
